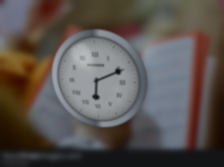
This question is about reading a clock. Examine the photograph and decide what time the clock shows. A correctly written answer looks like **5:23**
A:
**6:11**
